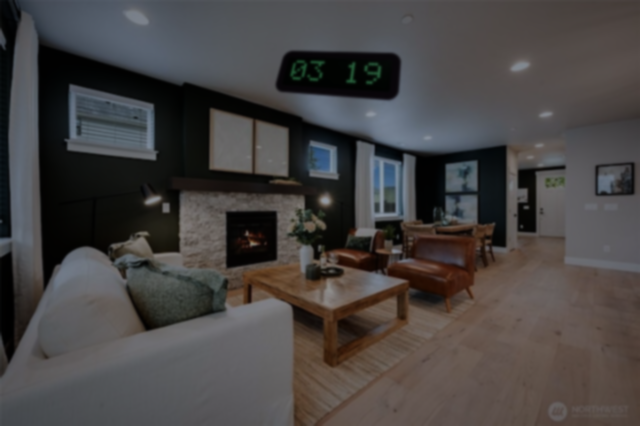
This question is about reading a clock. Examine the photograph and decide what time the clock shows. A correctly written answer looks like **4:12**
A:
**3:19**
